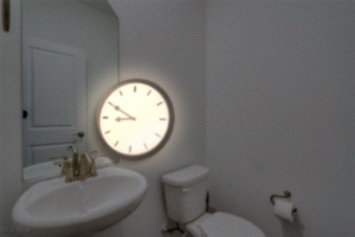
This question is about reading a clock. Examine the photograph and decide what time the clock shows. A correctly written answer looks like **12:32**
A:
**8:50**
